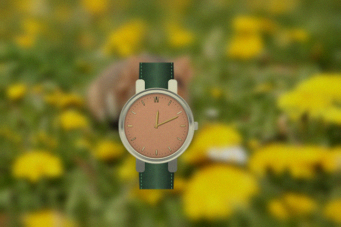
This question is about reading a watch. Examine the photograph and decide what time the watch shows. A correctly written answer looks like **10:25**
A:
**12:11**
